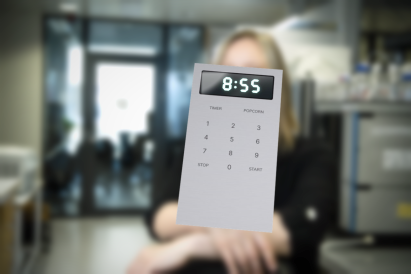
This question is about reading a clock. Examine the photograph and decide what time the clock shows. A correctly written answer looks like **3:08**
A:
**8:55**
